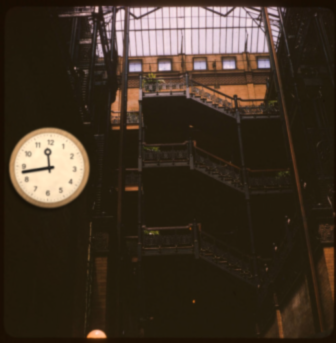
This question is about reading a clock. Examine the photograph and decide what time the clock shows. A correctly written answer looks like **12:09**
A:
**11:43**
